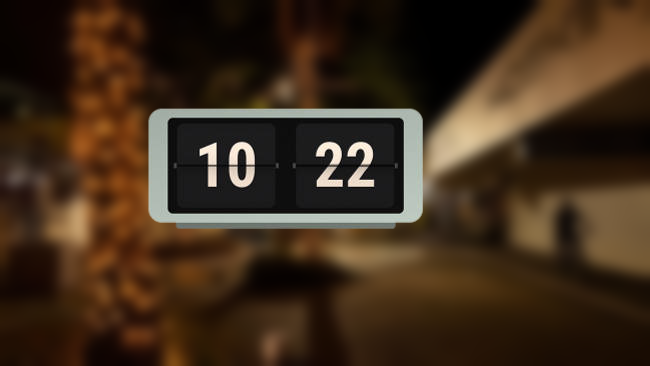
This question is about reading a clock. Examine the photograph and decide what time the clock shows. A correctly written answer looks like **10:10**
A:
**10:22**
